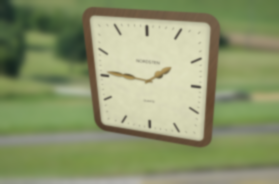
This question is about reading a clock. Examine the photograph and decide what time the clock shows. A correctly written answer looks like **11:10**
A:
**1:46**
